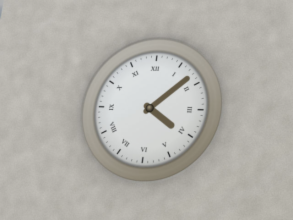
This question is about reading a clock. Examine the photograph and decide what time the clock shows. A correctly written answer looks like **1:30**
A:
**4:08**
